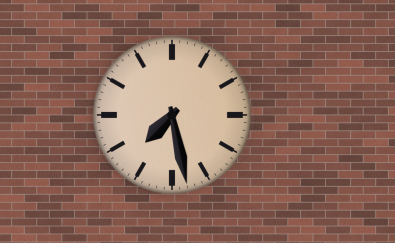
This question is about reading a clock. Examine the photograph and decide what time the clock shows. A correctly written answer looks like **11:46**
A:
**7:28**
